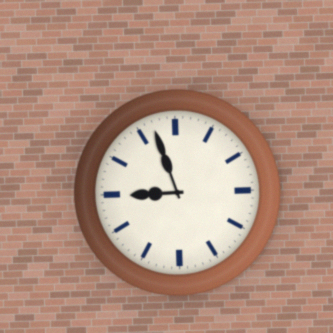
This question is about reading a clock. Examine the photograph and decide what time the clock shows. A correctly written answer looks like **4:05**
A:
**8:57**
